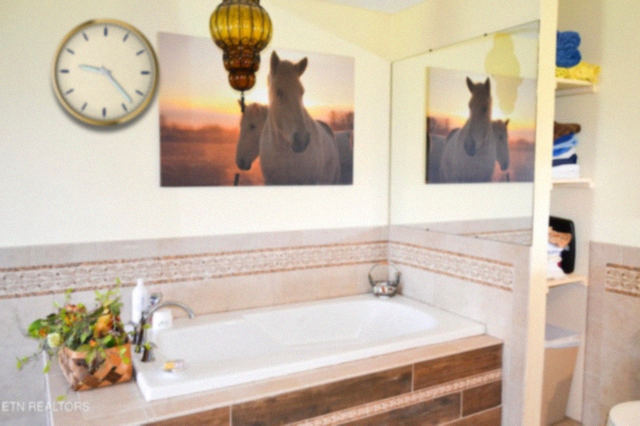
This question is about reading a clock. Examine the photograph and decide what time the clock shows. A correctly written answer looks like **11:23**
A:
**9:23**
